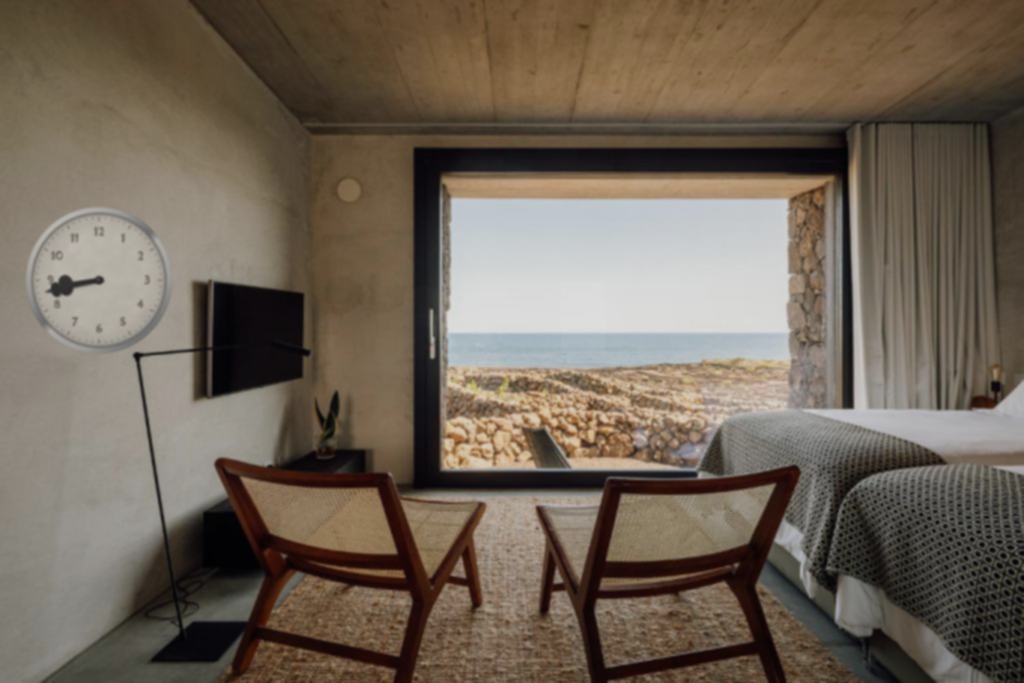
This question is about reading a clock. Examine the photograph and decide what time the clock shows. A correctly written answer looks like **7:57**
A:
**8:43**
